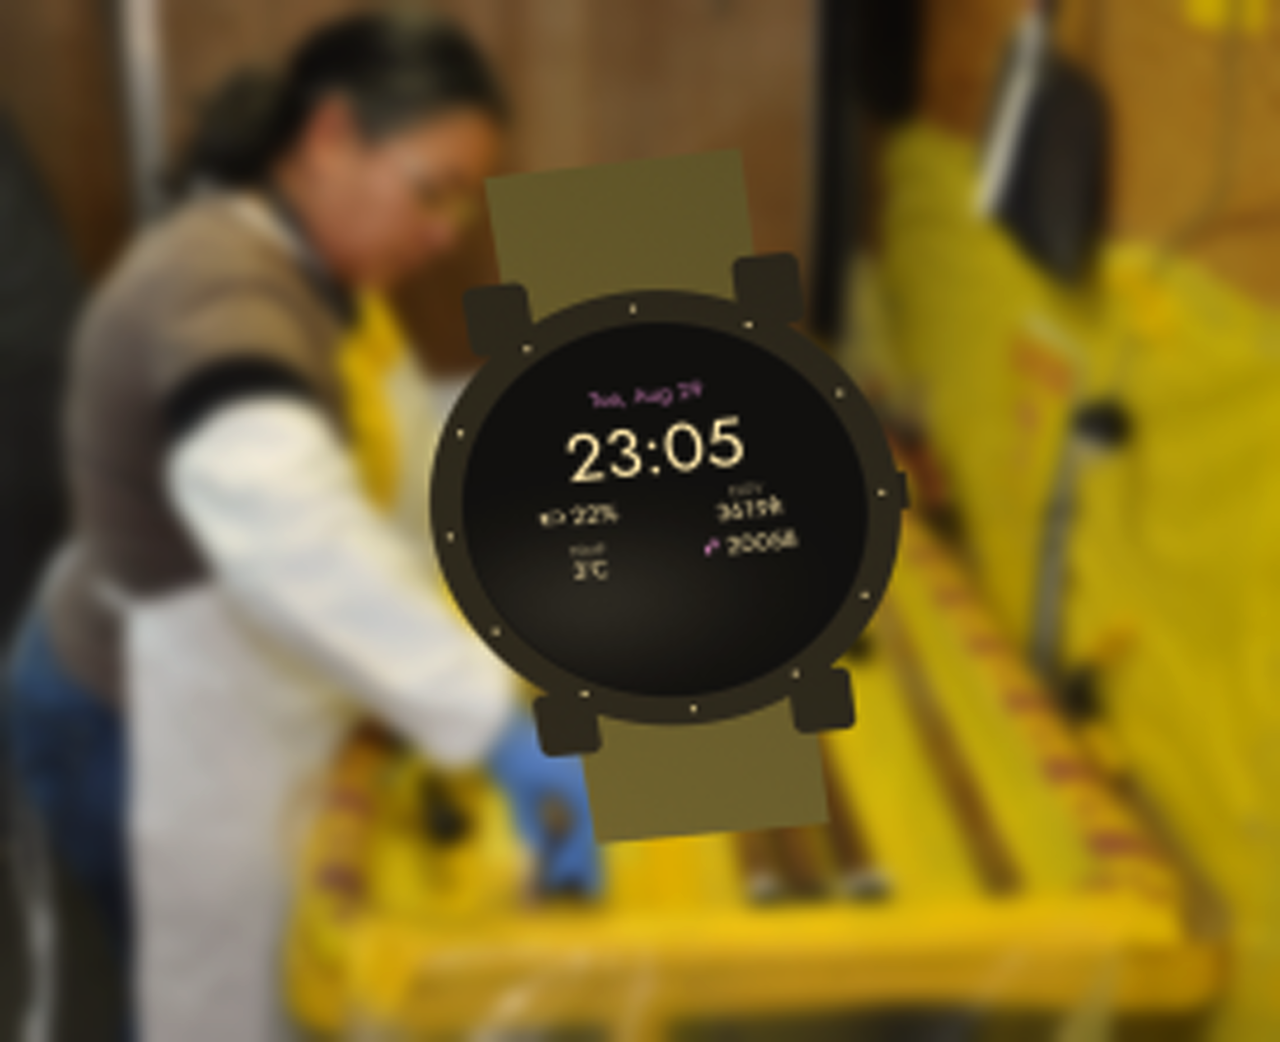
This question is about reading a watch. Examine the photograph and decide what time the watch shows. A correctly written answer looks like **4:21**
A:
**23:05**
